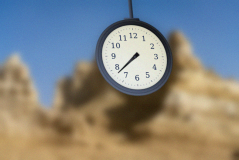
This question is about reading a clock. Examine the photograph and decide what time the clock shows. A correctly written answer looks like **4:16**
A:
**7:38**
